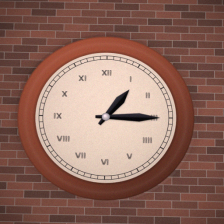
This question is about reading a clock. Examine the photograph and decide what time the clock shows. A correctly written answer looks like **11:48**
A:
**1:15**
